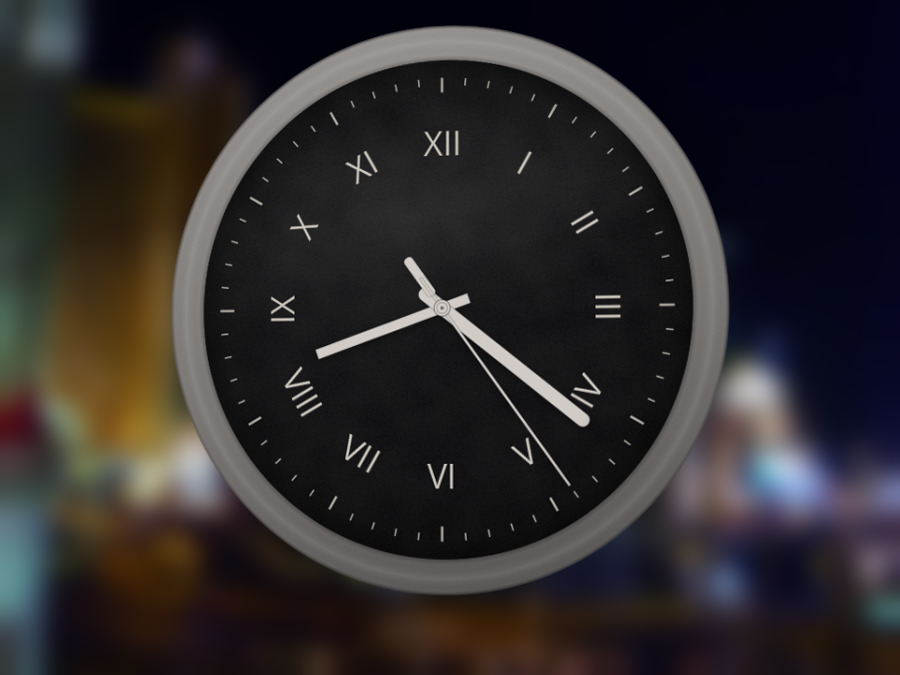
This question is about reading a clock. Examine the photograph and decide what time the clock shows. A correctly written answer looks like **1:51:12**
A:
**8:21:24**
